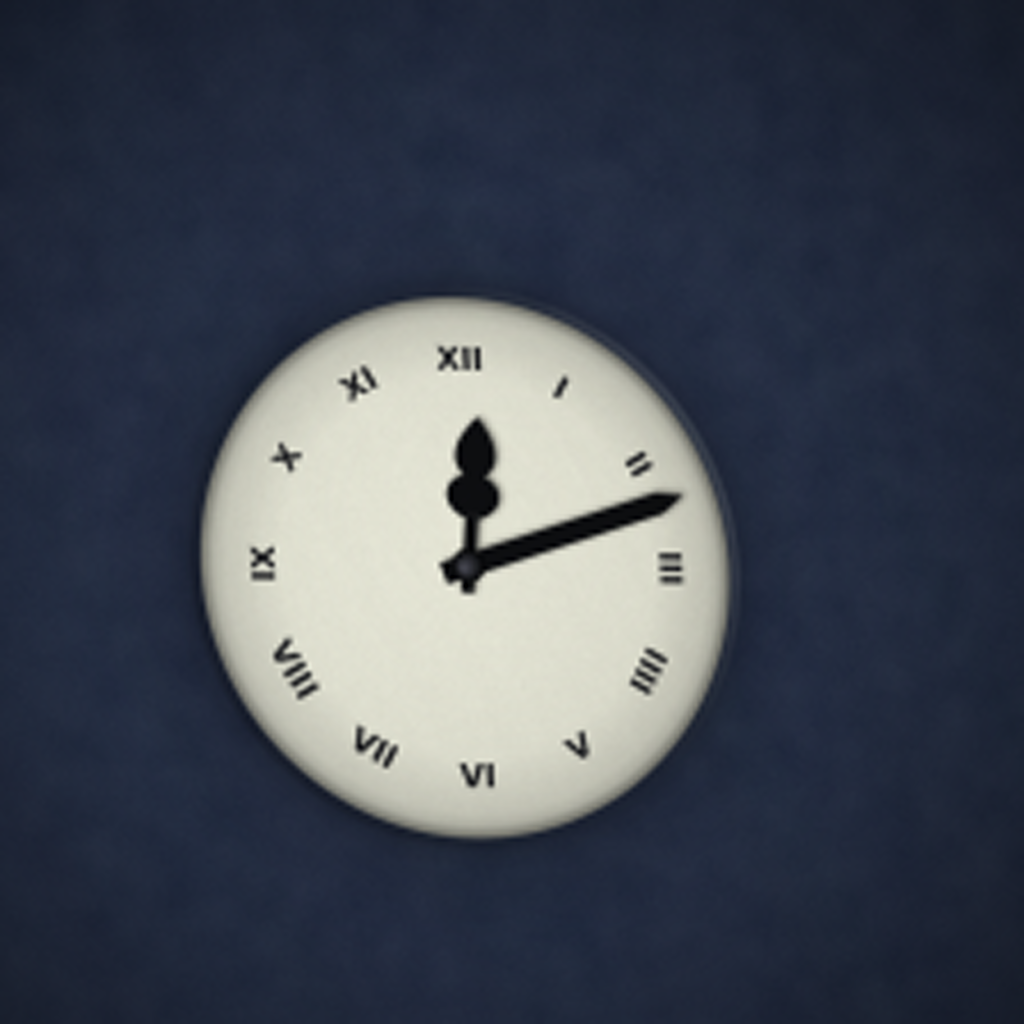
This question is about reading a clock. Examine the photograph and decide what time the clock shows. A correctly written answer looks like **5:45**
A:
**12:12**
